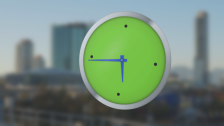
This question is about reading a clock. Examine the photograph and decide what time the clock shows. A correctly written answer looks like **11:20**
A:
**5:44**
